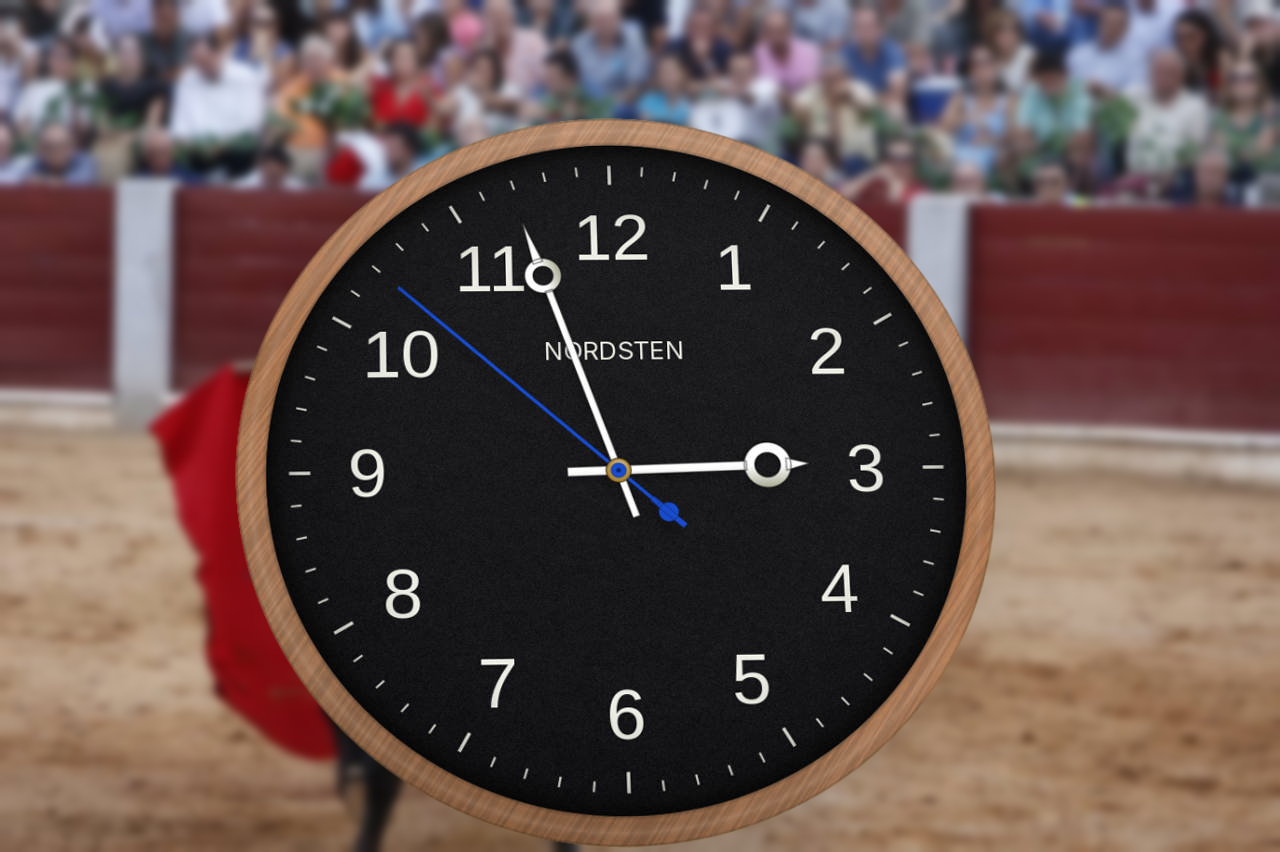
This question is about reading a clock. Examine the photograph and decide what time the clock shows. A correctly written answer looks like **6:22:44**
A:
**2:56:52**
